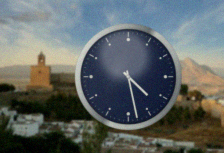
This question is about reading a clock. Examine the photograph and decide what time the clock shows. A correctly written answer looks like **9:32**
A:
**4:28**
